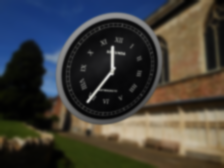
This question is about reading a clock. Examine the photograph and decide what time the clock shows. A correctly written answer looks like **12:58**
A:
**11:35**
